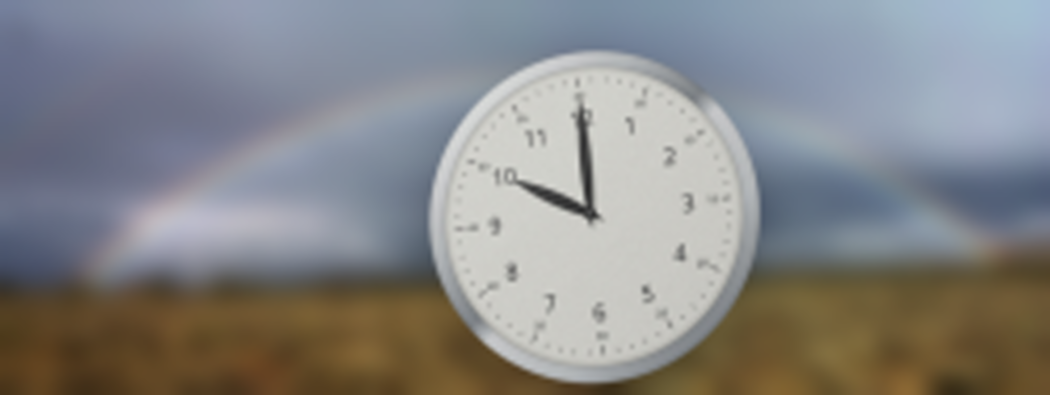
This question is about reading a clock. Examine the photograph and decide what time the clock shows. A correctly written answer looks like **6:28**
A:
**10:00**
